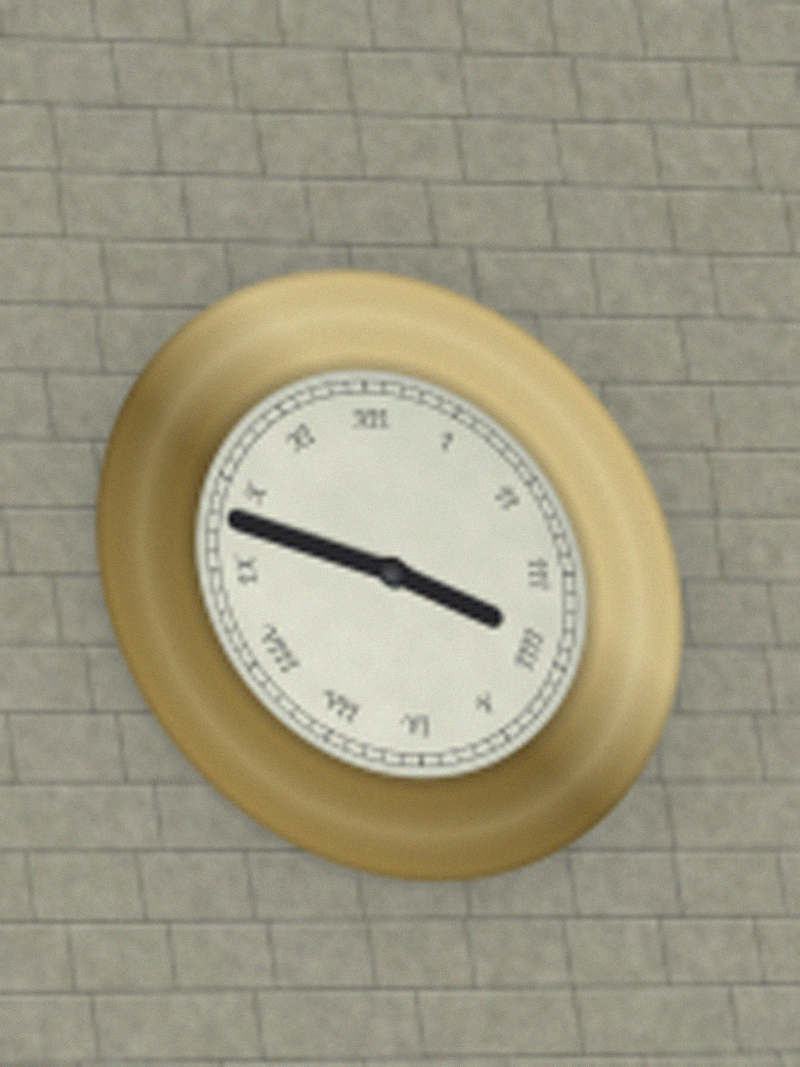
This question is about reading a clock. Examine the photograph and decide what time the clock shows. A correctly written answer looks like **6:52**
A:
**3:48**
